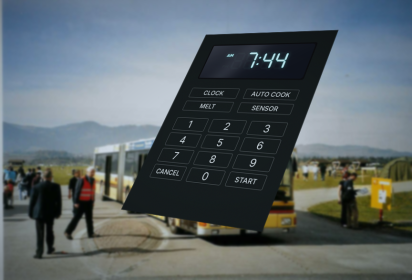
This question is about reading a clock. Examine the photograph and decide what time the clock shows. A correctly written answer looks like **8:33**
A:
**7:44**
